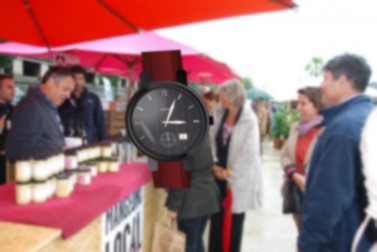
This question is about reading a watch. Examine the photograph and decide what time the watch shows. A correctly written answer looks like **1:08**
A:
**3:04**
